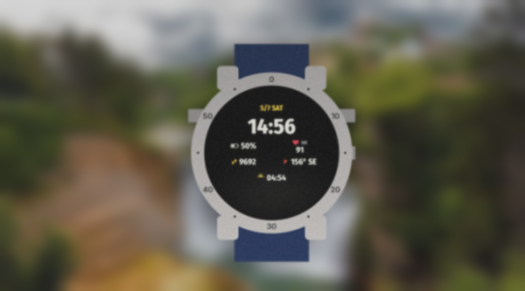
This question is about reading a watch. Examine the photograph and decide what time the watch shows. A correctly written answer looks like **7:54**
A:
**14:56**
